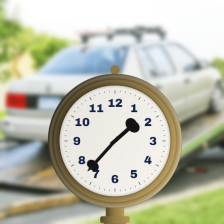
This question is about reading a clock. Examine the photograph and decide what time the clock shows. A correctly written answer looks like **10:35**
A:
**1:37**
